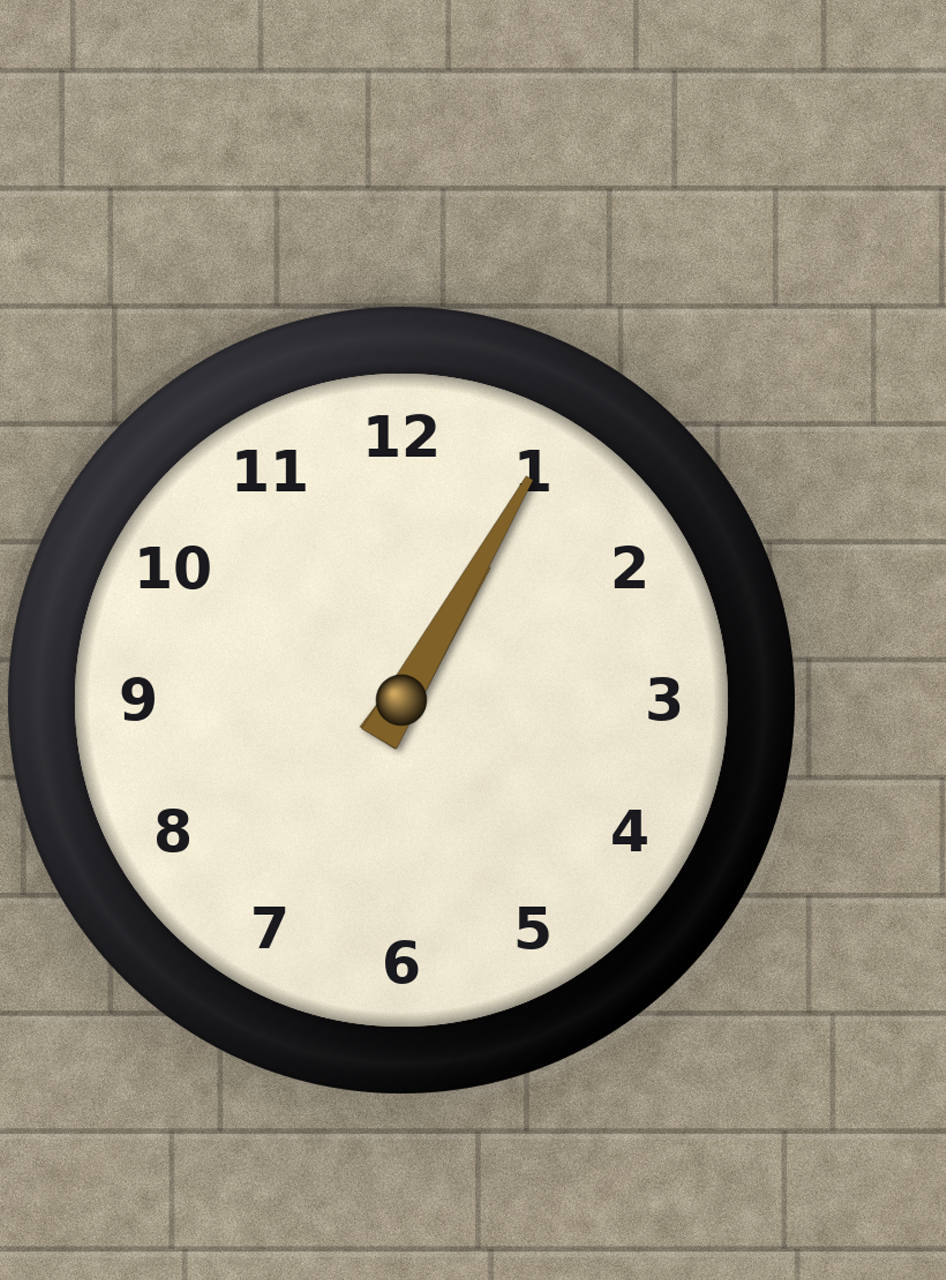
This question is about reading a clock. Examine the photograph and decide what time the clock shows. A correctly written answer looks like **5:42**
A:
**1:05**
